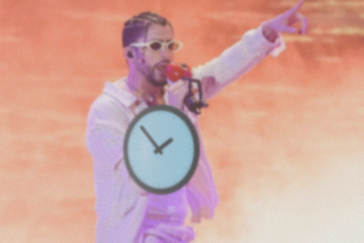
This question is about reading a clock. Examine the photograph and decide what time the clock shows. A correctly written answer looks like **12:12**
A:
**1:53**
